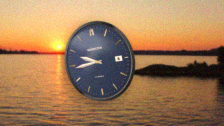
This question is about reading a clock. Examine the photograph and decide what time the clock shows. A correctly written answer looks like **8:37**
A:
**9:44**
